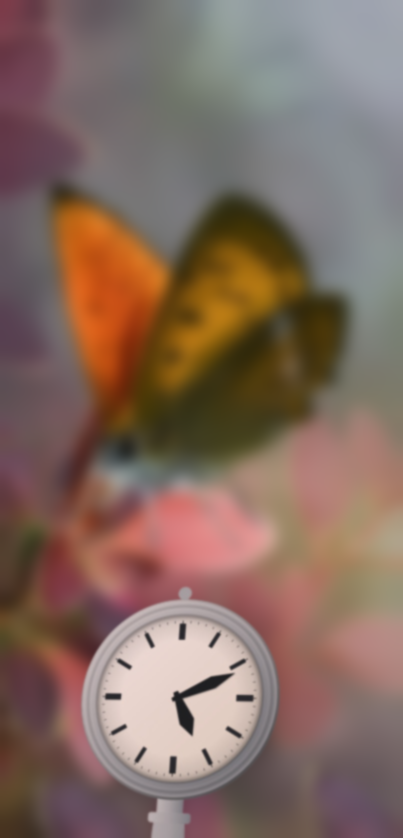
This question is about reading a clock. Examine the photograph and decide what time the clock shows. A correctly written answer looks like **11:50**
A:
**5:11**
